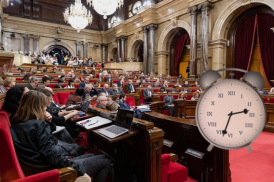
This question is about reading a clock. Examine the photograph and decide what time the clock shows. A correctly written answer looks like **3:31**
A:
**2:33**
